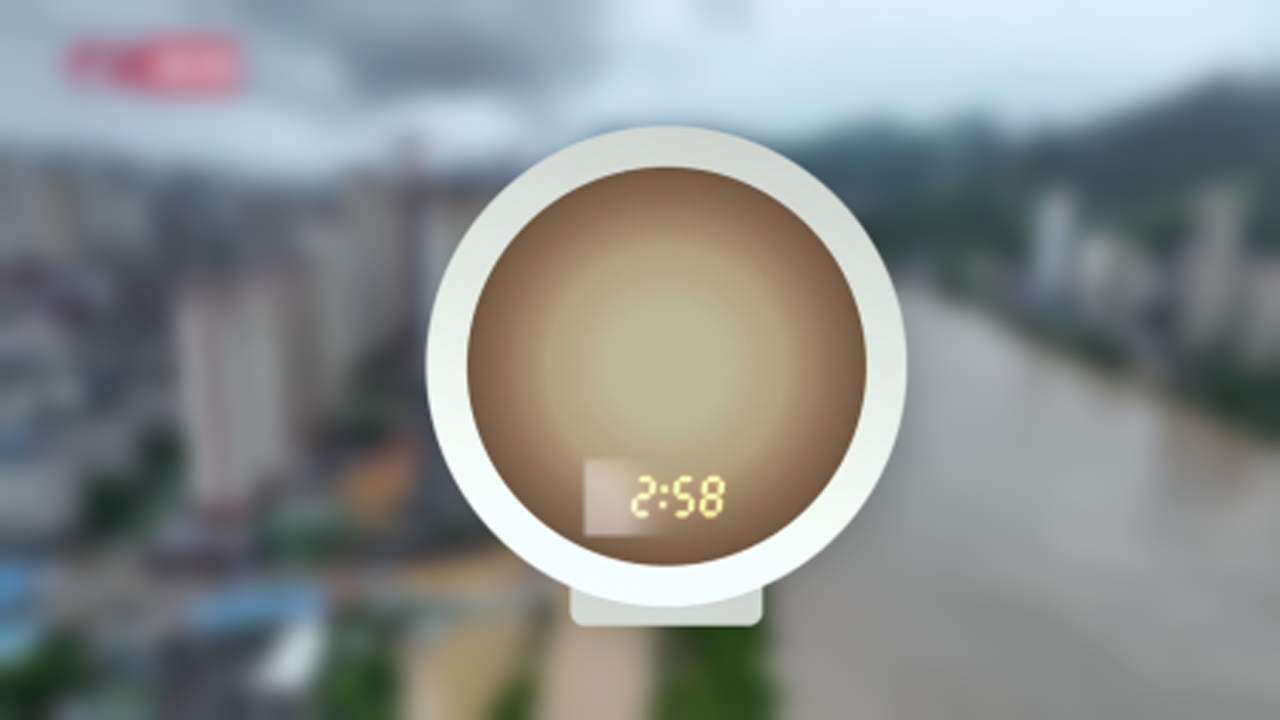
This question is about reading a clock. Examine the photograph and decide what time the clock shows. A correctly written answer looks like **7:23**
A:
**2:58**
